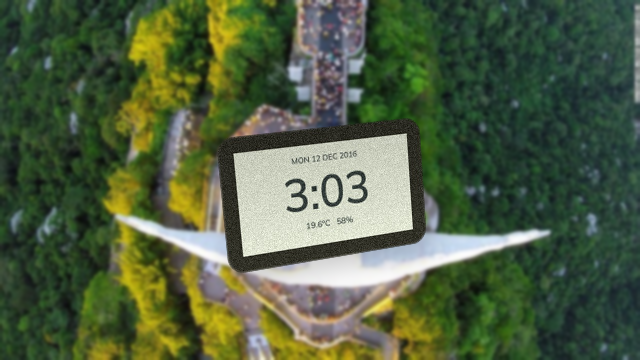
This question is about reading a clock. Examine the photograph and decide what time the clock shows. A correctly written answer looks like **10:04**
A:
**3:03**
